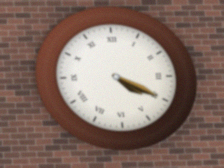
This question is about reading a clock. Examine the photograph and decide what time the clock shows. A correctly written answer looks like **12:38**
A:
**4:20**
